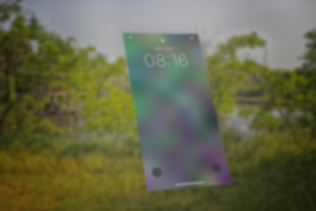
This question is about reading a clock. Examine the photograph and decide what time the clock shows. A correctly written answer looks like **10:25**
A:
**8:16**
